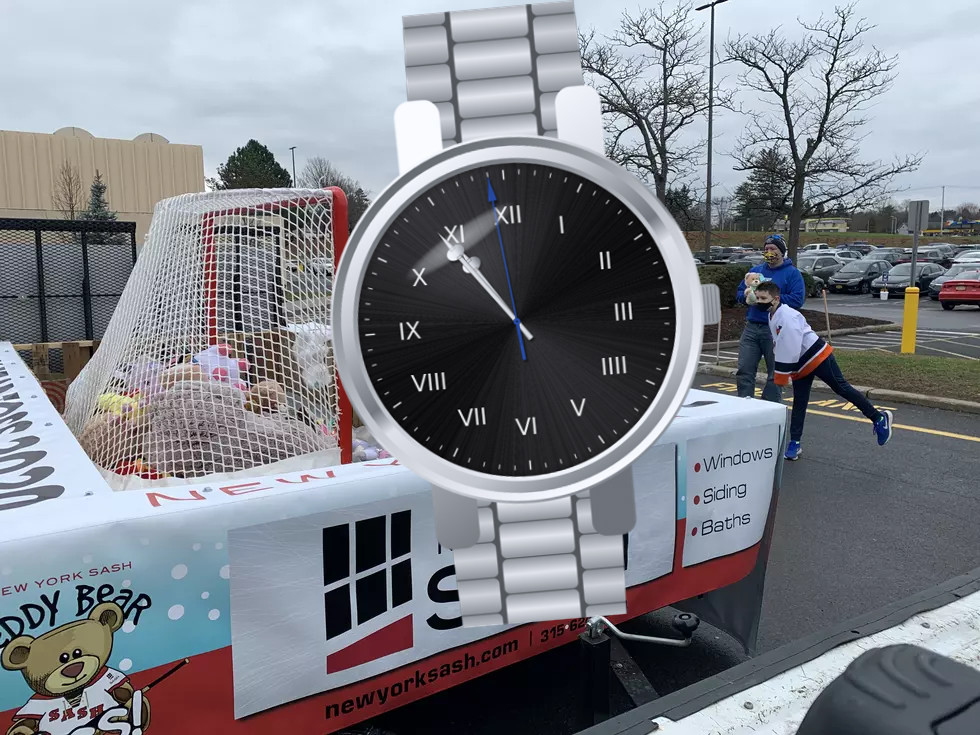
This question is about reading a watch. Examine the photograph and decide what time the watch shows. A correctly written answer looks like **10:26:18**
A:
**10:53:59**
